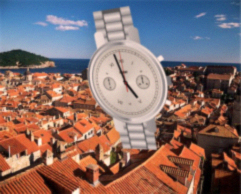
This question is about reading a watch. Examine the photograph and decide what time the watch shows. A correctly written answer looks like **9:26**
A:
**4:58**
